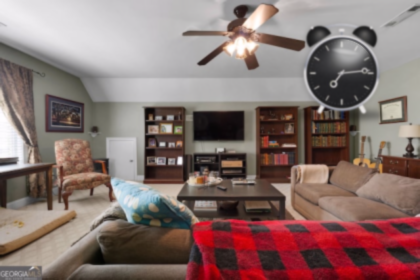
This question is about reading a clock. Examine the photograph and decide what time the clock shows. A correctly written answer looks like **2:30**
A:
**7:14**
